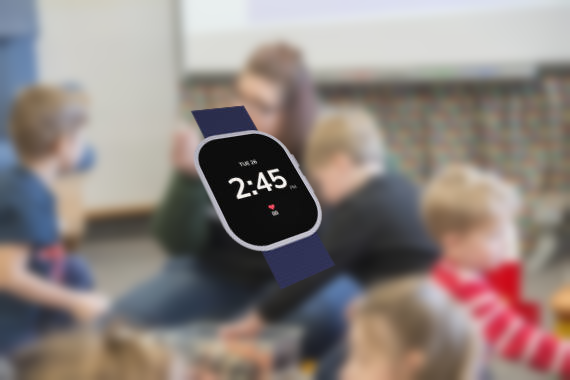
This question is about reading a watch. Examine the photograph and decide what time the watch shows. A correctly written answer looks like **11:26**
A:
**2:45**
